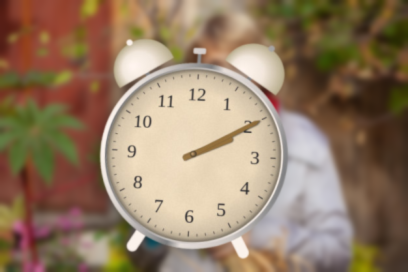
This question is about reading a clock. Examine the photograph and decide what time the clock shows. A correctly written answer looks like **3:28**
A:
**2:10**
